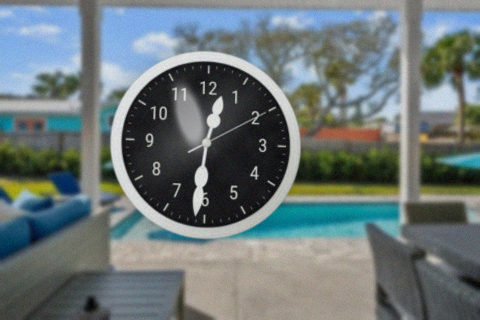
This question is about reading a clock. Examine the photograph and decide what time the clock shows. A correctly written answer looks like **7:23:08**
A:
**12:31:10**
